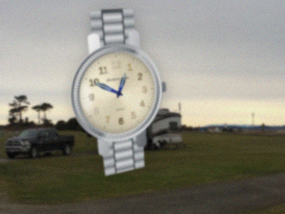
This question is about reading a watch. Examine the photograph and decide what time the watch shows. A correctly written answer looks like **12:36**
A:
**12:50**
